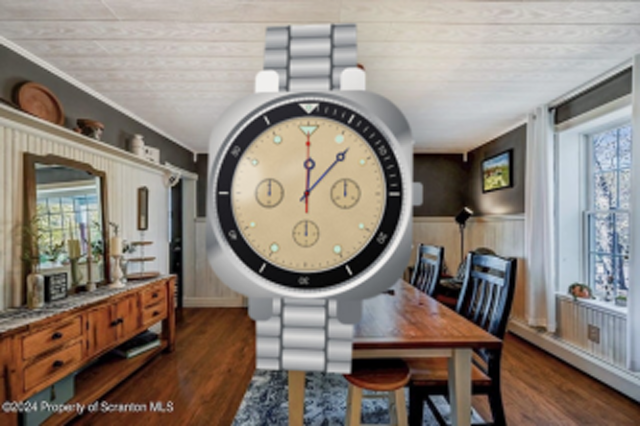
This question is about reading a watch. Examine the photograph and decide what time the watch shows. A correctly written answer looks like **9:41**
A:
**12:07**
